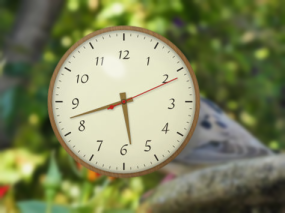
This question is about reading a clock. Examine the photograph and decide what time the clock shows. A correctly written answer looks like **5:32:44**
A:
**5:42:11**
